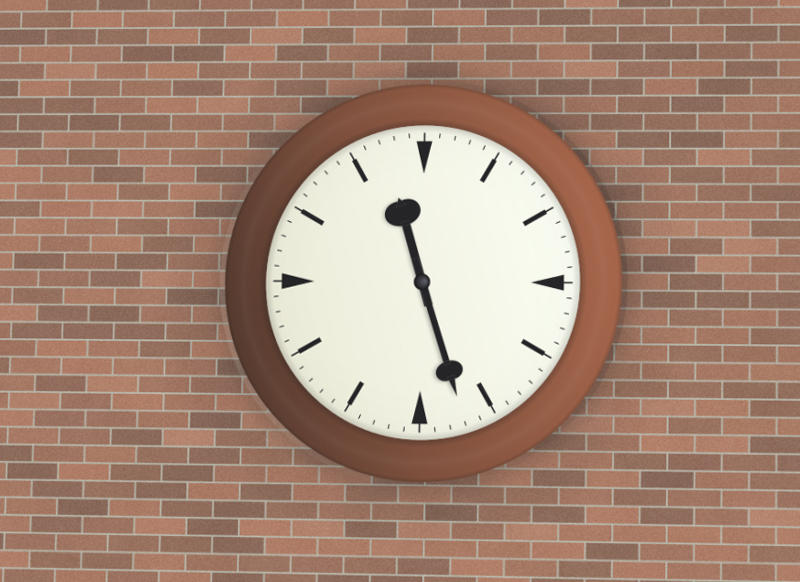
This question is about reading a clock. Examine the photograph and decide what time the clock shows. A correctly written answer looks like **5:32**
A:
**11:27**
